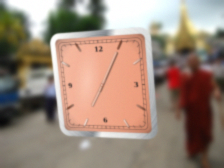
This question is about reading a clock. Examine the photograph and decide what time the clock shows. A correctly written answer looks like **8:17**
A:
**7:05**
